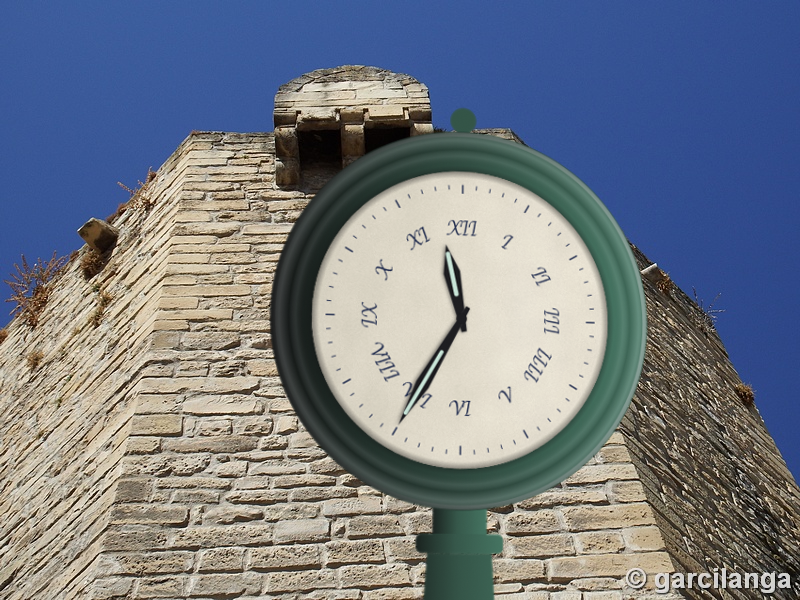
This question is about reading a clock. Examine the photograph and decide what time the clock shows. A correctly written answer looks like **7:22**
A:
**11:35**
